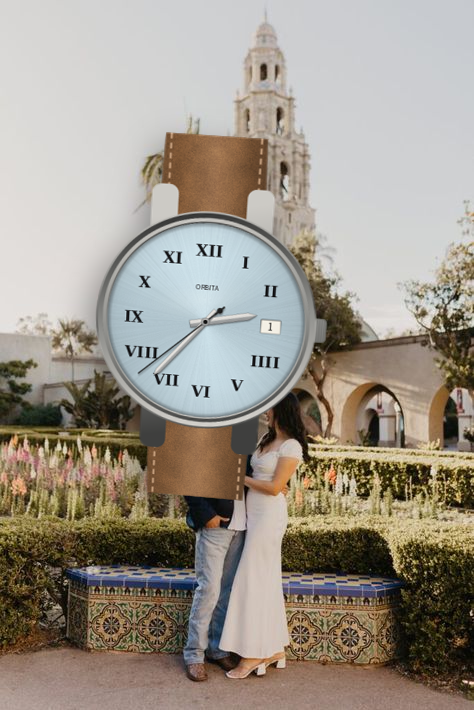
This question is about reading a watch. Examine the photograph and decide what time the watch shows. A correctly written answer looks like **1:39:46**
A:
**2:36:38**
